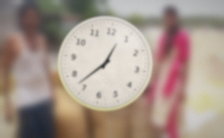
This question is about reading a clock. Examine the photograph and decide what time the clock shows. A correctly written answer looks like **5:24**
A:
**12:37**
